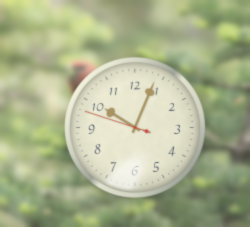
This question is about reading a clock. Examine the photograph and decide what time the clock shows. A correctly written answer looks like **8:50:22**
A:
**10:03:48**
